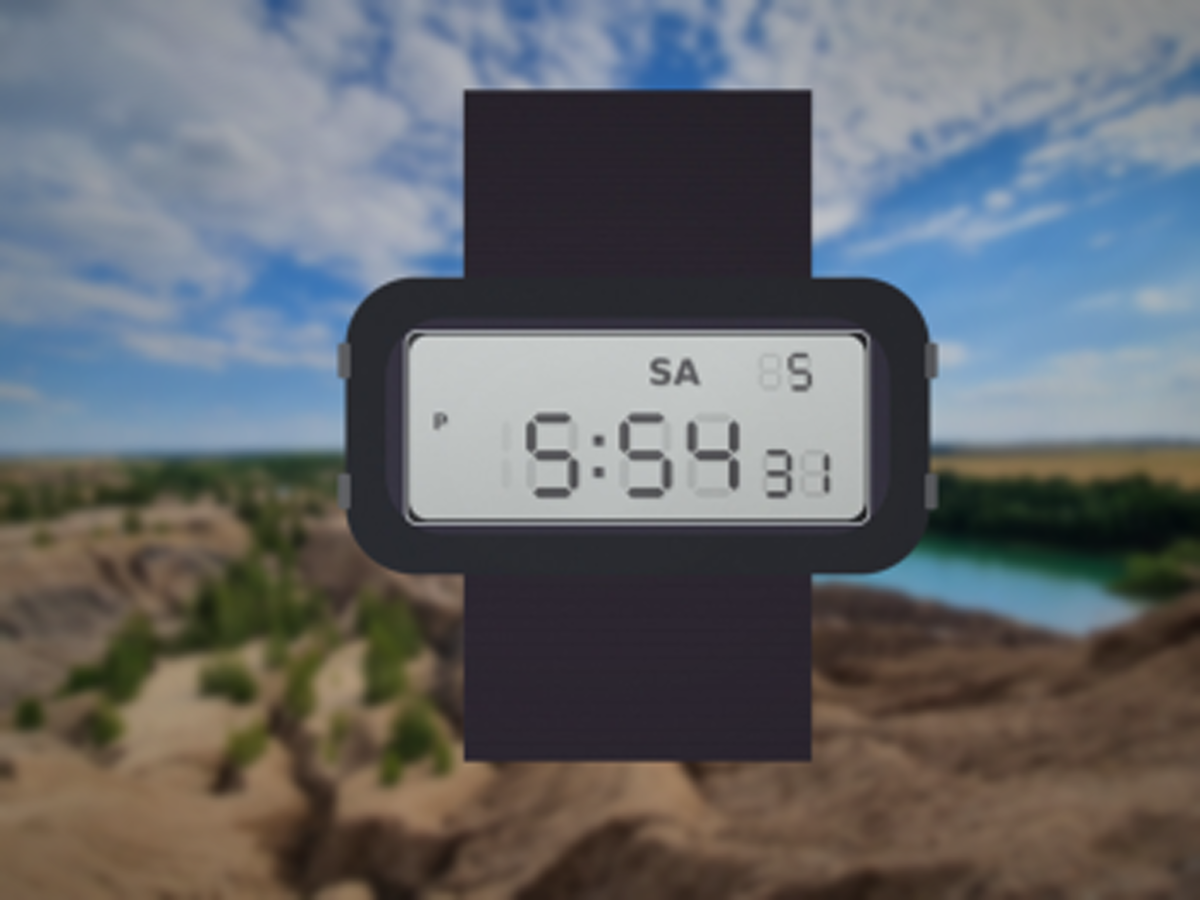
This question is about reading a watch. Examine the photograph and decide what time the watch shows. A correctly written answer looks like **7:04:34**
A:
**5:54:31**
